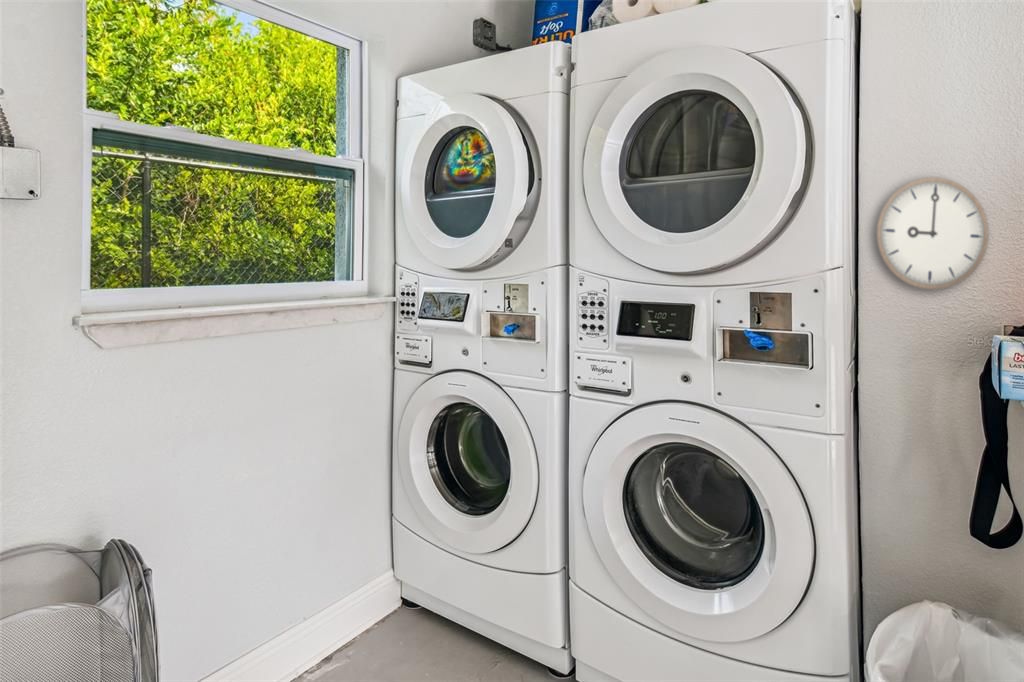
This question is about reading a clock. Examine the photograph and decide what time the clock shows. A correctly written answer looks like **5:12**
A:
**9:00**
